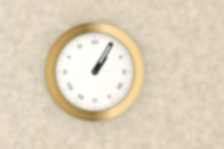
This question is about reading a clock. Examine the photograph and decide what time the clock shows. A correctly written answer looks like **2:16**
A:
**1:05**
